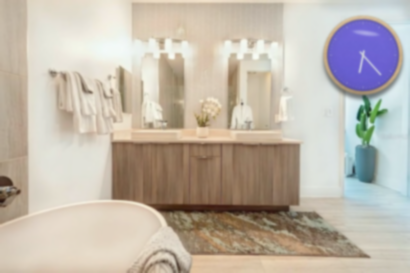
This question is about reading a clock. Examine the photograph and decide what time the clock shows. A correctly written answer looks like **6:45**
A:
**6:23**
